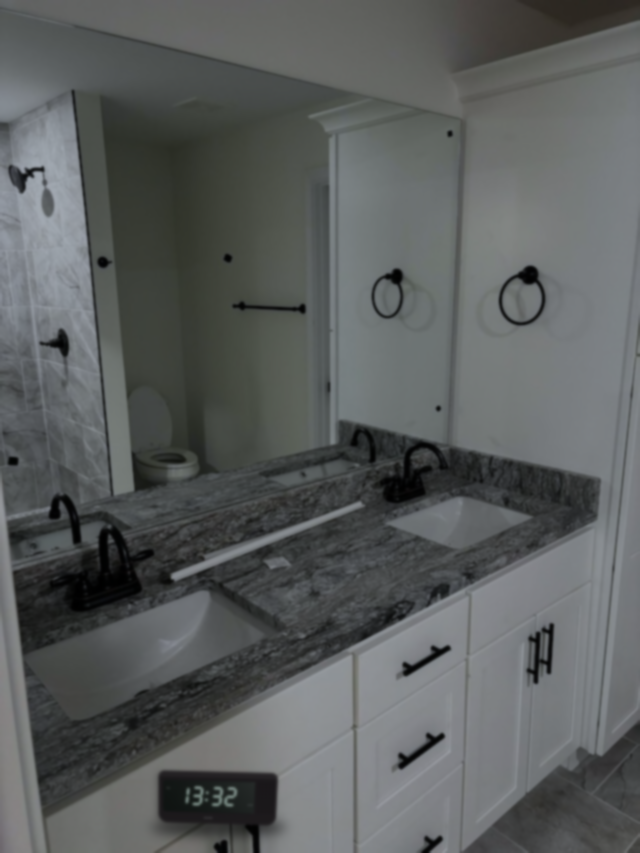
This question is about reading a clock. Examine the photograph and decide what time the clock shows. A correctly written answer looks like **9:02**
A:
**13:32**
